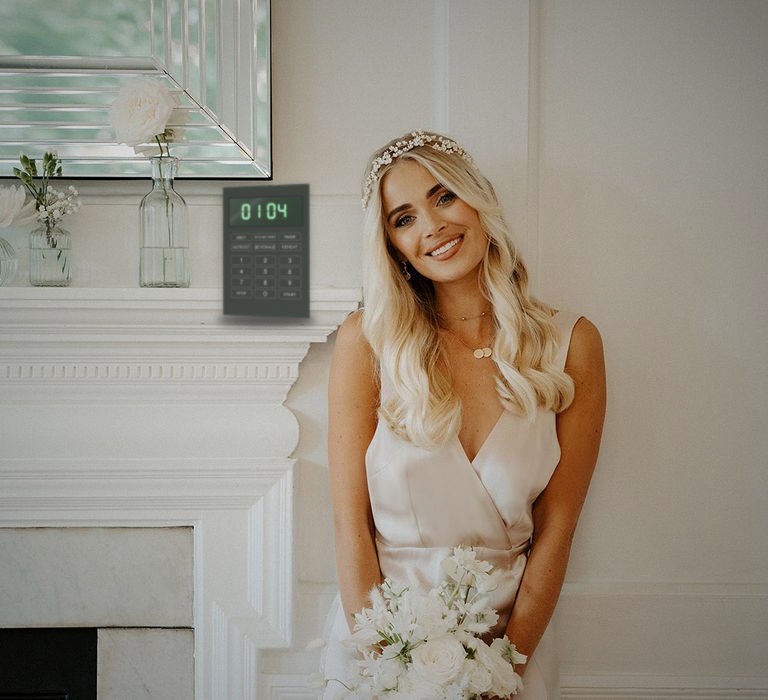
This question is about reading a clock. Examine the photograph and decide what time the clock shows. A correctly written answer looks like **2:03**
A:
**1:04**
